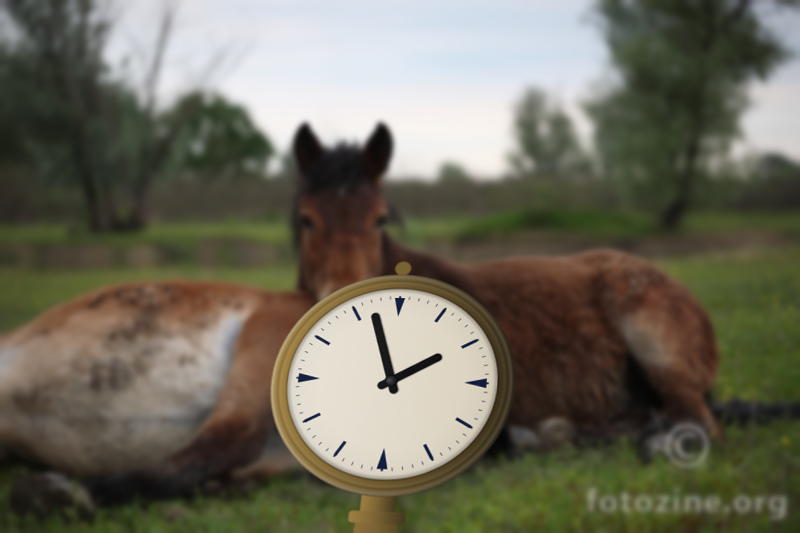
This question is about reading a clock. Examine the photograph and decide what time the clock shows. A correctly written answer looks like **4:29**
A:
**1:57**
